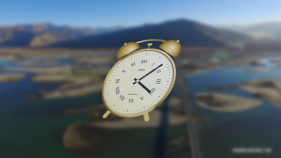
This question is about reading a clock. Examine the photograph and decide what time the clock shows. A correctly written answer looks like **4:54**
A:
**4:08**
